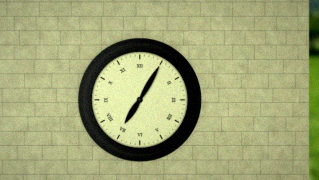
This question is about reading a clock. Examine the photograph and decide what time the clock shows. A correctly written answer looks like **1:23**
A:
**7:05**
